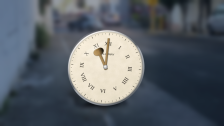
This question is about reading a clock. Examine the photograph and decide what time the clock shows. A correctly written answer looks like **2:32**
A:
**11:00**
